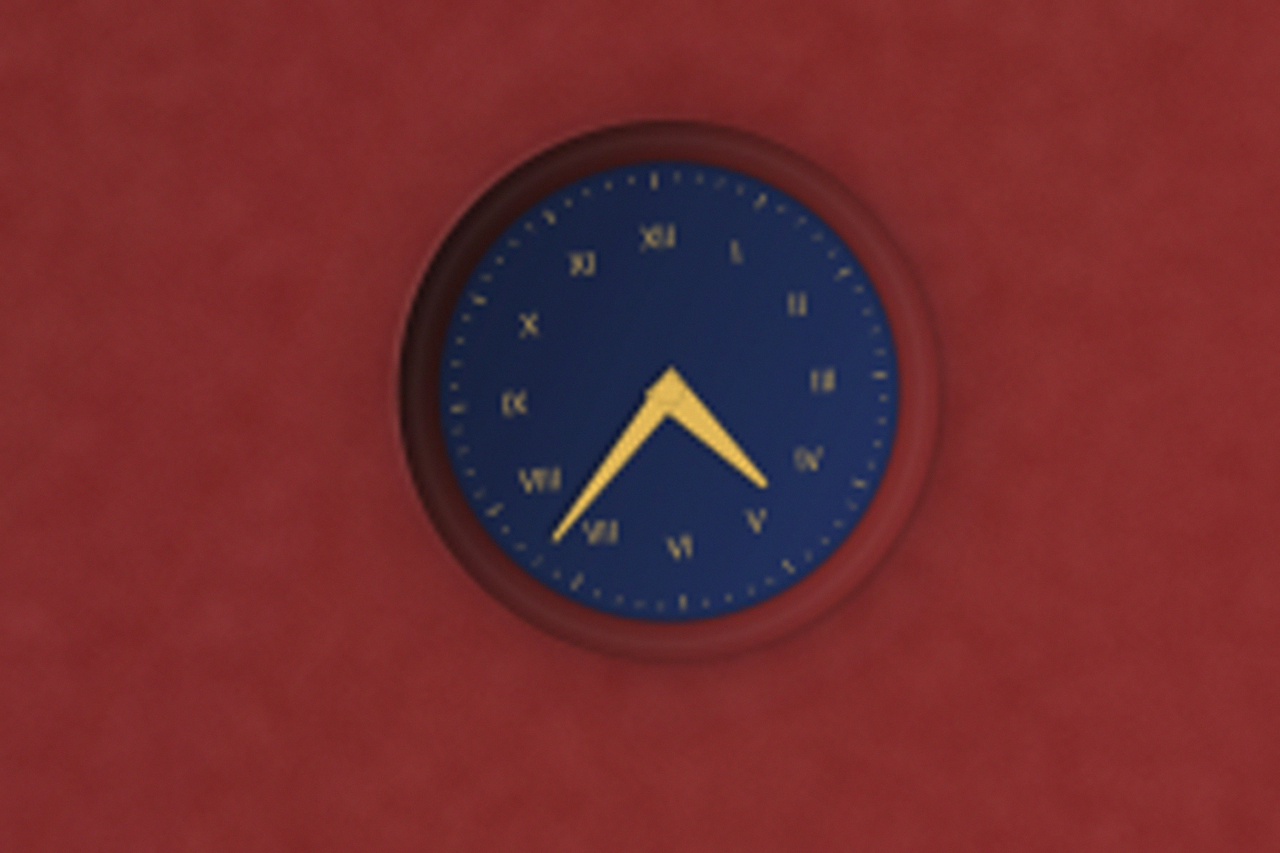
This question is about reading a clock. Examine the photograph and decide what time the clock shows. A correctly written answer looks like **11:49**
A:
**4:37**
